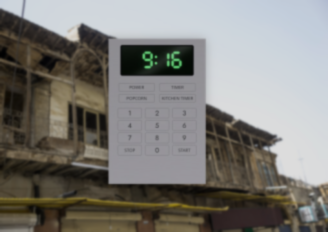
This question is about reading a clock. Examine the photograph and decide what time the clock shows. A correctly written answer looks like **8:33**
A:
**9:16**
